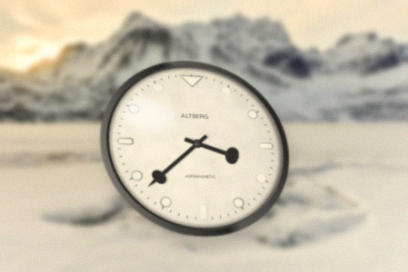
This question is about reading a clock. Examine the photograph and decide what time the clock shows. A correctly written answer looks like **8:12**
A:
**3:38**
